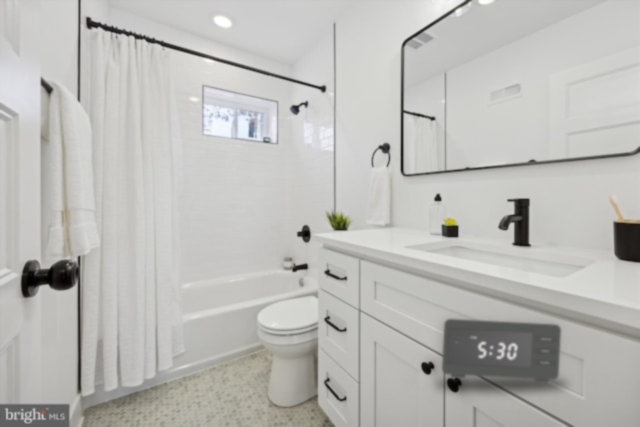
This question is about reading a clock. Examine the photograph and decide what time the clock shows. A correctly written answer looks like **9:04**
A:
**5:30**
